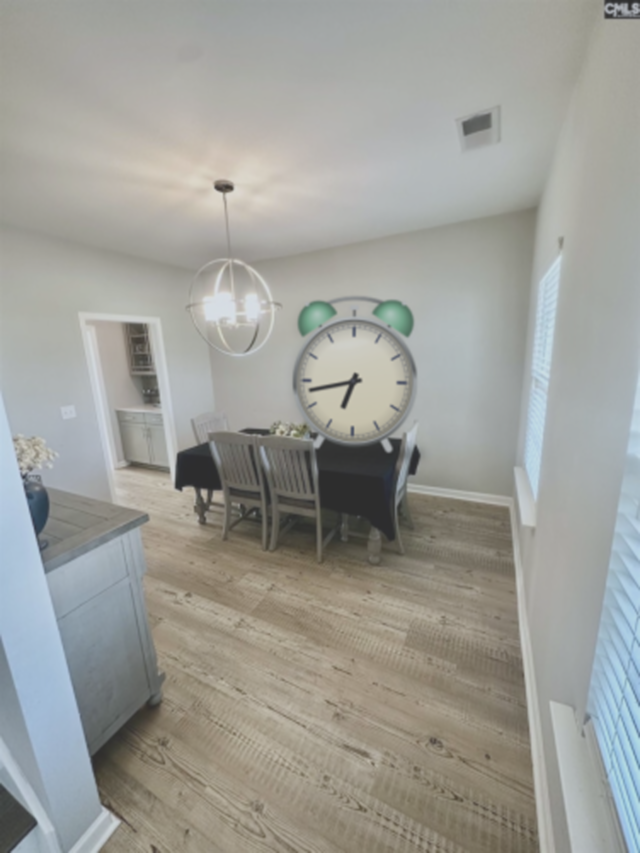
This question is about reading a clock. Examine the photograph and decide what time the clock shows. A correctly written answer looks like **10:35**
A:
**6:43**
